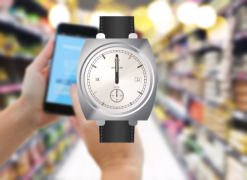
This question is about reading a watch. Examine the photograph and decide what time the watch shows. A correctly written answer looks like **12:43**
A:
**12:00**
